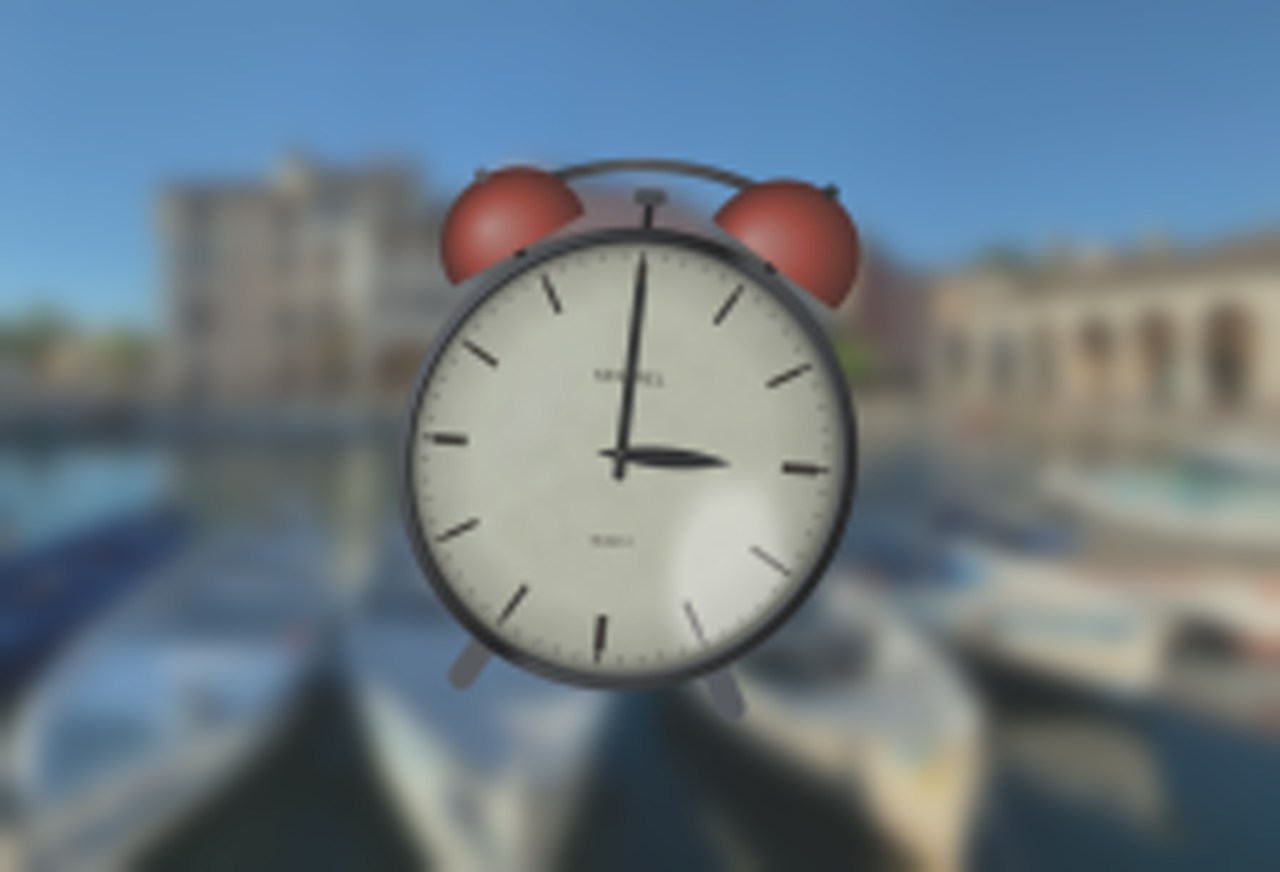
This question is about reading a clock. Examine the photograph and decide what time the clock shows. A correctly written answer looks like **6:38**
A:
**3:00**
